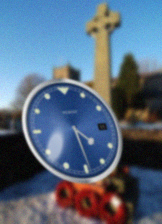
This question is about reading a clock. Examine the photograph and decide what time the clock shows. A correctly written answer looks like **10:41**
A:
**4:29**
